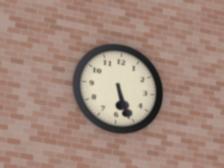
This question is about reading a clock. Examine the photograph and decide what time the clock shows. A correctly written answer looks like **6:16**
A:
**5:26**
